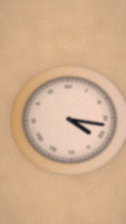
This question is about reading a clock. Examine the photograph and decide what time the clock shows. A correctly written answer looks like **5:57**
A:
**4:17**
